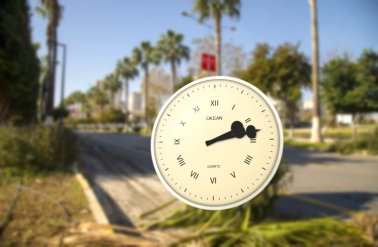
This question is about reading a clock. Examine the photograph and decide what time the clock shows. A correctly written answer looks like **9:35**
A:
**2:13**
